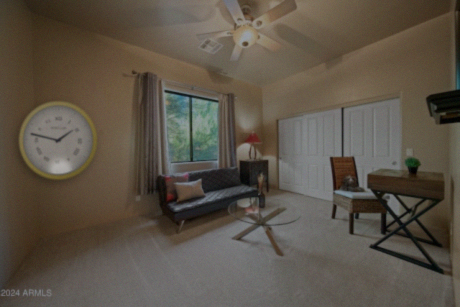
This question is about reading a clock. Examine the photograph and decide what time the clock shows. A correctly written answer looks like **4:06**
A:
**1:47**
